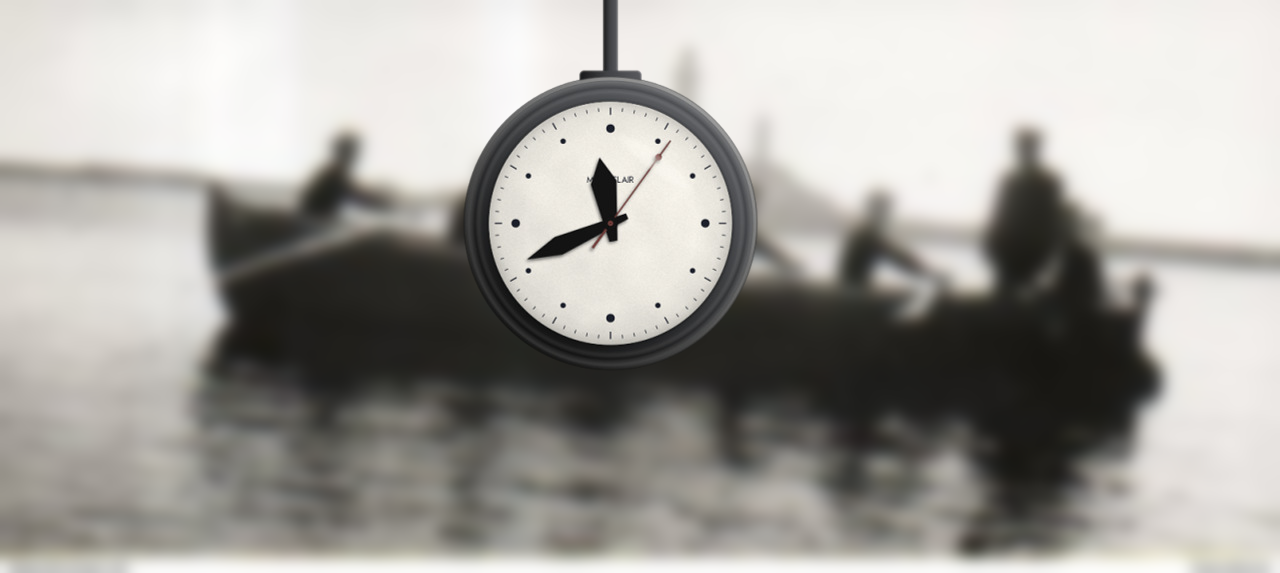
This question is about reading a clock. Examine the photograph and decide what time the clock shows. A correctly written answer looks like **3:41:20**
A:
**11:41:06**
